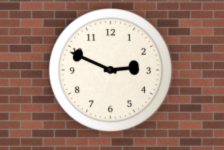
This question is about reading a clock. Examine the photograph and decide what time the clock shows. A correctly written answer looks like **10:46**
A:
**2:49**
